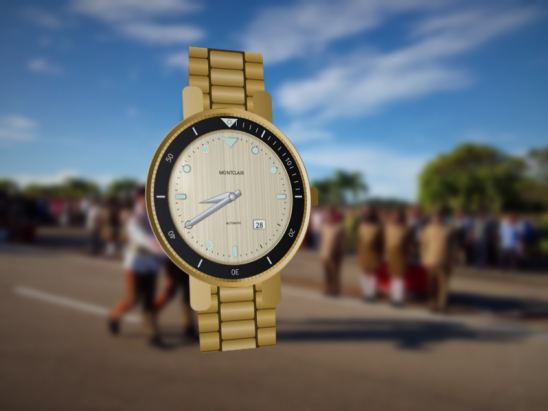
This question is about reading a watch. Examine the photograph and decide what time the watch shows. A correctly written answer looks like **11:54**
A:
**8:40**
